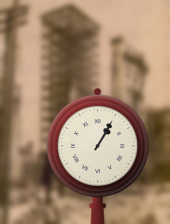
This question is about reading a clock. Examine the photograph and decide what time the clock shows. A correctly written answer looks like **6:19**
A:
**1:05**
